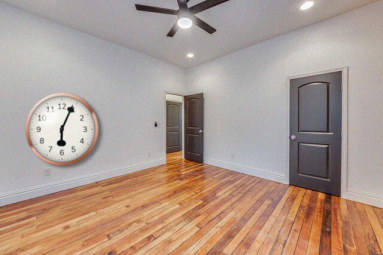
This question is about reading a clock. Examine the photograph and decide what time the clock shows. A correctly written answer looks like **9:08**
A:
**6:04**
